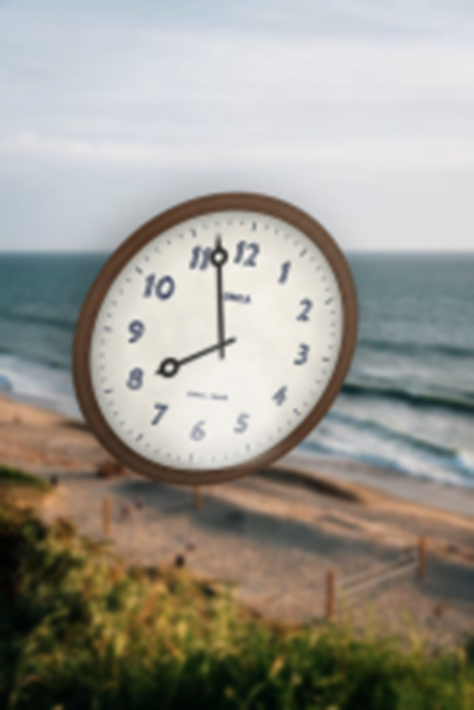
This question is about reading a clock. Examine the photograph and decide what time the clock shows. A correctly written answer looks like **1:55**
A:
**7:57**
